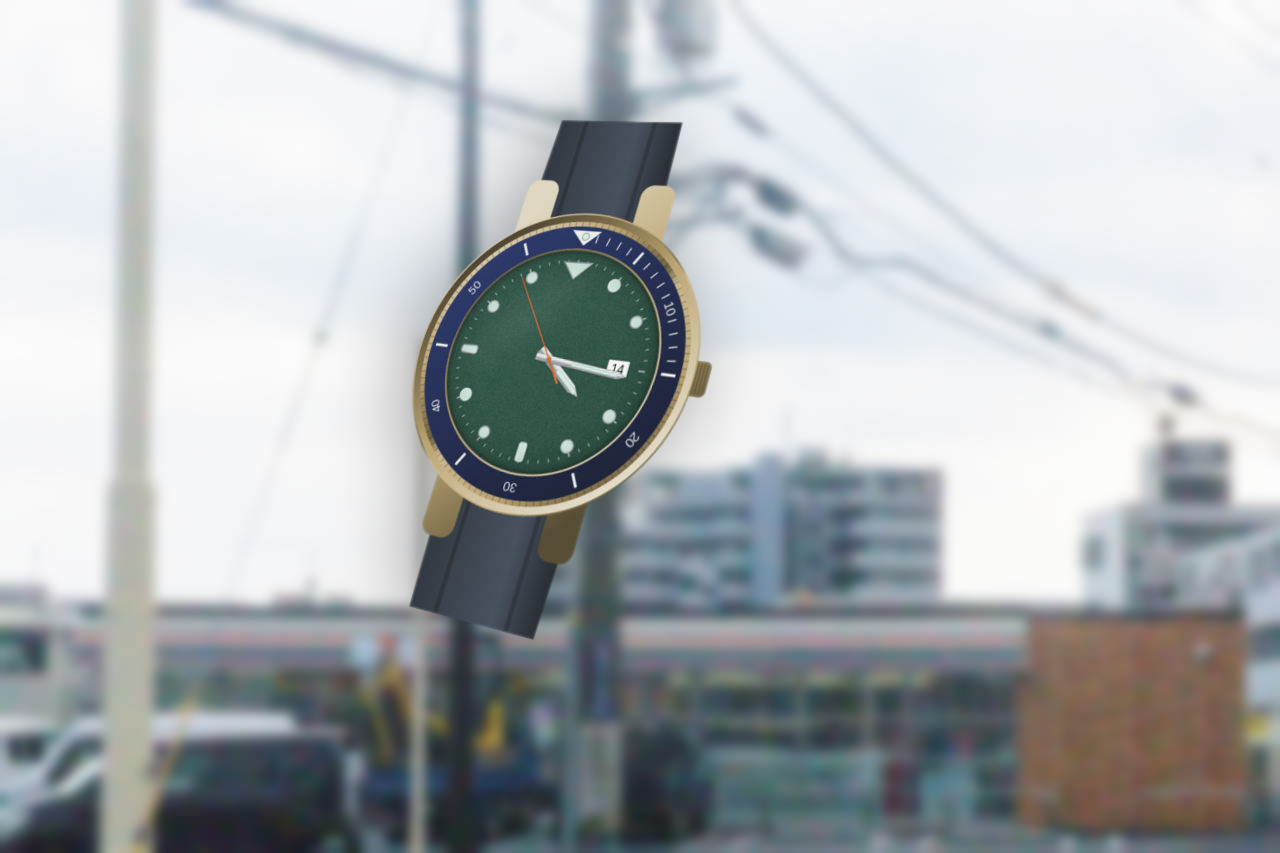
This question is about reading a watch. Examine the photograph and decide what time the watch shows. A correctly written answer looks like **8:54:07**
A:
**4:15:54**
